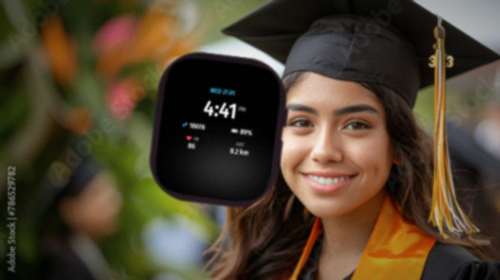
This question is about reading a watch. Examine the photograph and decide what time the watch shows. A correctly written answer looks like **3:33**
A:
**4:41**
